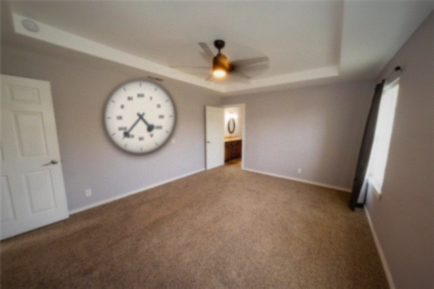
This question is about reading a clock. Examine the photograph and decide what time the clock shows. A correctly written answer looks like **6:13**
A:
**4:37**
